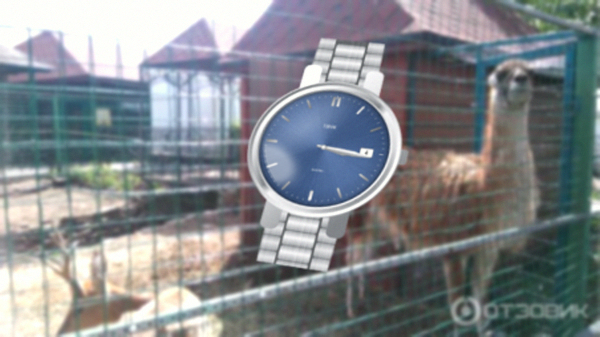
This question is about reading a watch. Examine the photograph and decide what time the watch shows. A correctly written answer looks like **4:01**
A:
**3:16**
